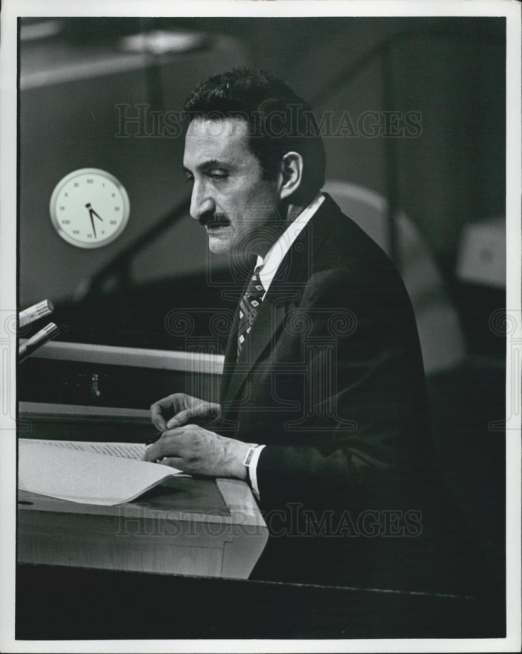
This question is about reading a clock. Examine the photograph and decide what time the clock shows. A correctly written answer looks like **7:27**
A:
**4:28**
